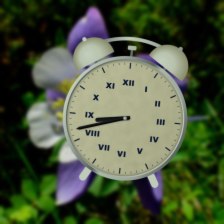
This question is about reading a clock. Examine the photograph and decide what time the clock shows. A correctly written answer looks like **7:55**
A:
**8:42**
